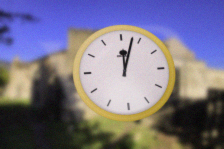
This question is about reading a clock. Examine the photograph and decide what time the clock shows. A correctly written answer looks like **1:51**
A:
**12:03**
